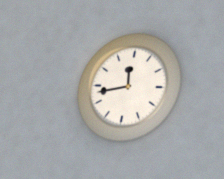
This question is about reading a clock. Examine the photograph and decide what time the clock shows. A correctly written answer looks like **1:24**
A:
**11:43**
